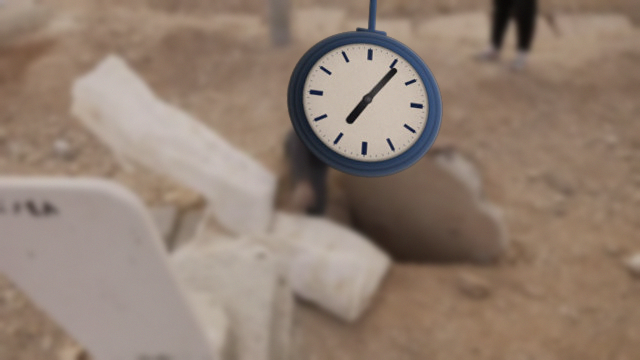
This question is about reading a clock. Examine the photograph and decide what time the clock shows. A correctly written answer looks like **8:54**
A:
**7:06**
